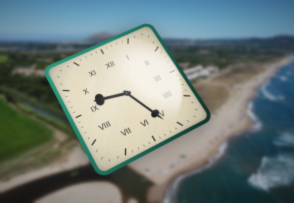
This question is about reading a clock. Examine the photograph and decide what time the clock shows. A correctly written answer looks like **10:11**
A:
**9:26**
